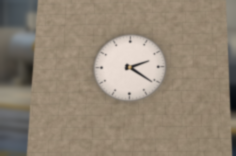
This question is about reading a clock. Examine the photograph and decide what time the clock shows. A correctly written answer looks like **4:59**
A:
**2:21**
